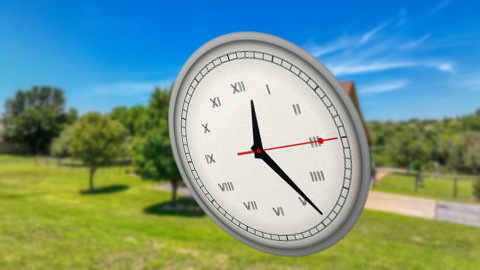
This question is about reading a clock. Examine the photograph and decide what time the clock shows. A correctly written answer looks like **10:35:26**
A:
**12:24:15**
